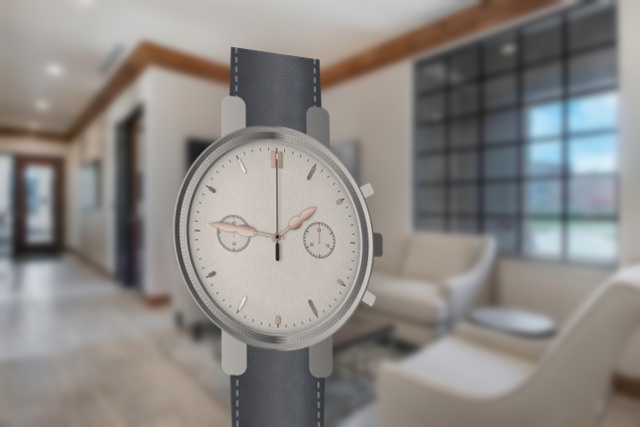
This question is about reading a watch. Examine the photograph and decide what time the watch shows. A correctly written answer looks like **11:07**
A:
**1:46**
